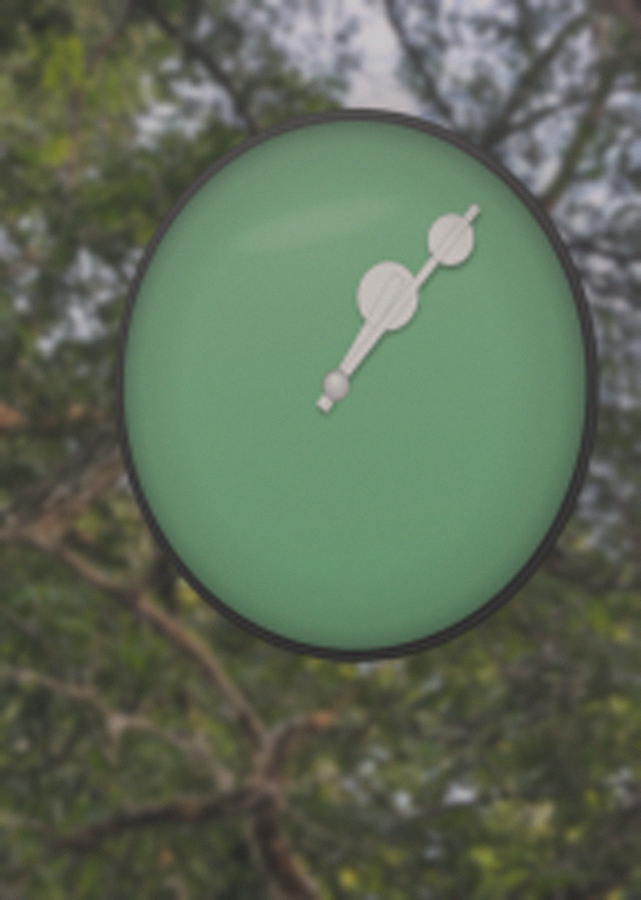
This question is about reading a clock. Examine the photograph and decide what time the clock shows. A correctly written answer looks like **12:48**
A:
**1:07**
